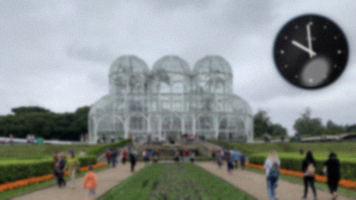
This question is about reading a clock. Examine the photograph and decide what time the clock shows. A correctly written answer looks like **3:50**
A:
**9:59**
